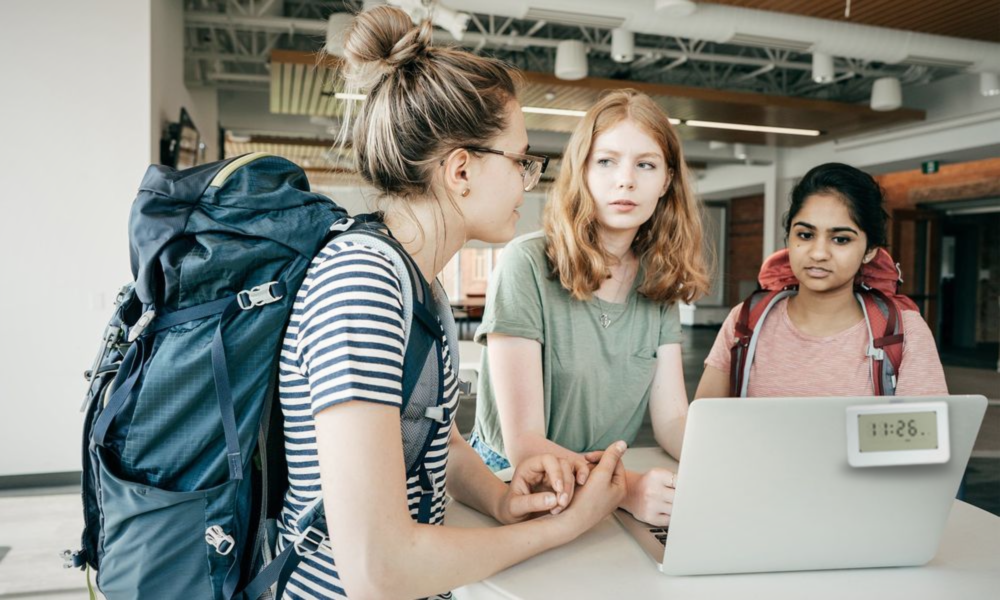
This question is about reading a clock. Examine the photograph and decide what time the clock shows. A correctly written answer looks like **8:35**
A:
**11:26**
